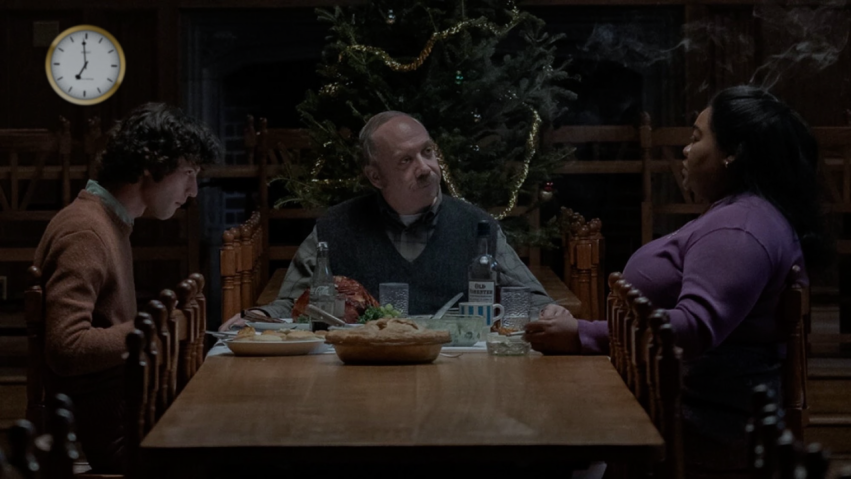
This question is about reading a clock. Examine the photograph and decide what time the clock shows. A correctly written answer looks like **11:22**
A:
**6:59**
